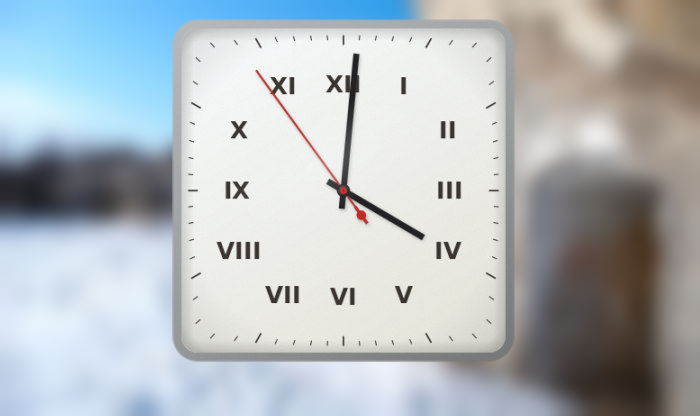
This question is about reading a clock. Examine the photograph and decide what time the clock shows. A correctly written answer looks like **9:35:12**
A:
**4:00:54**
